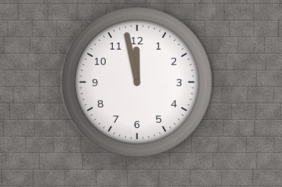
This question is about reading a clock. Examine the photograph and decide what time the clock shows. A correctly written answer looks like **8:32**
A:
**11:58**
